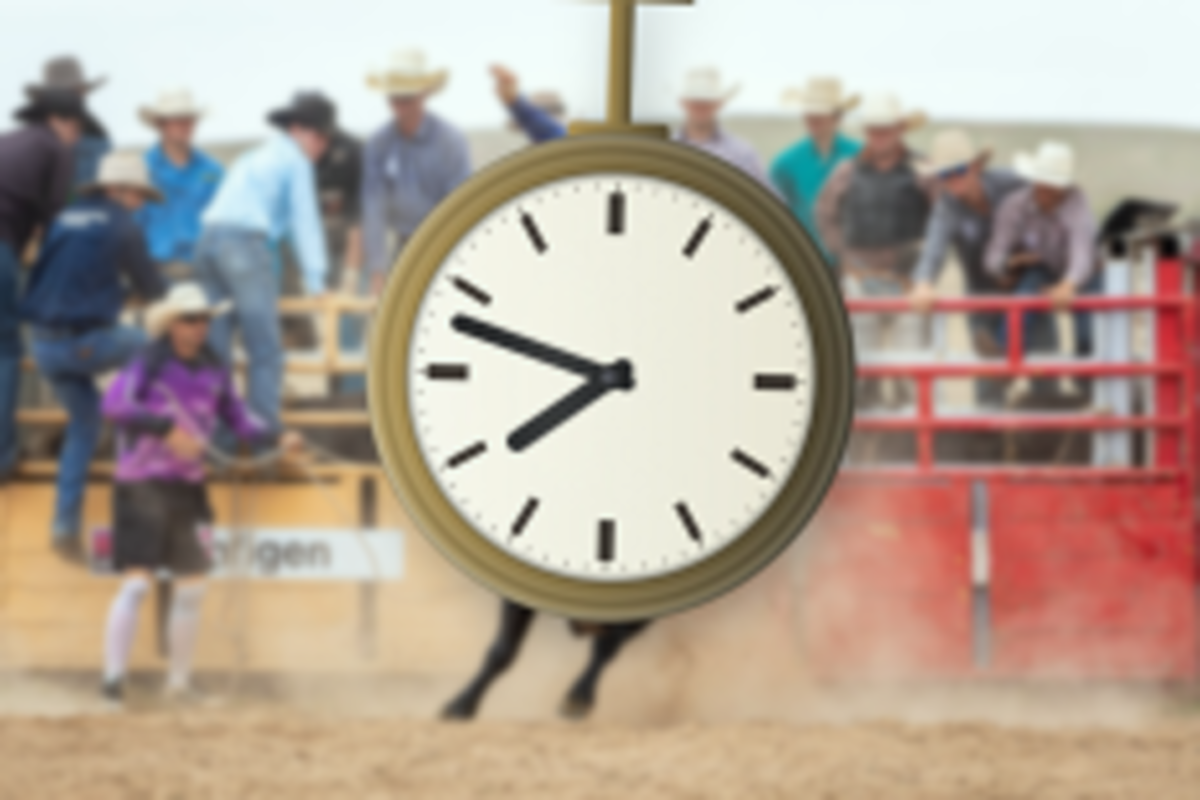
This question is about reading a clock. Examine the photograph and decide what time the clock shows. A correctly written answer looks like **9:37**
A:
**7:48**
